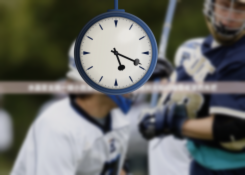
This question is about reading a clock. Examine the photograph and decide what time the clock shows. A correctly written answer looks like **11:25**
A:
**5:19**
